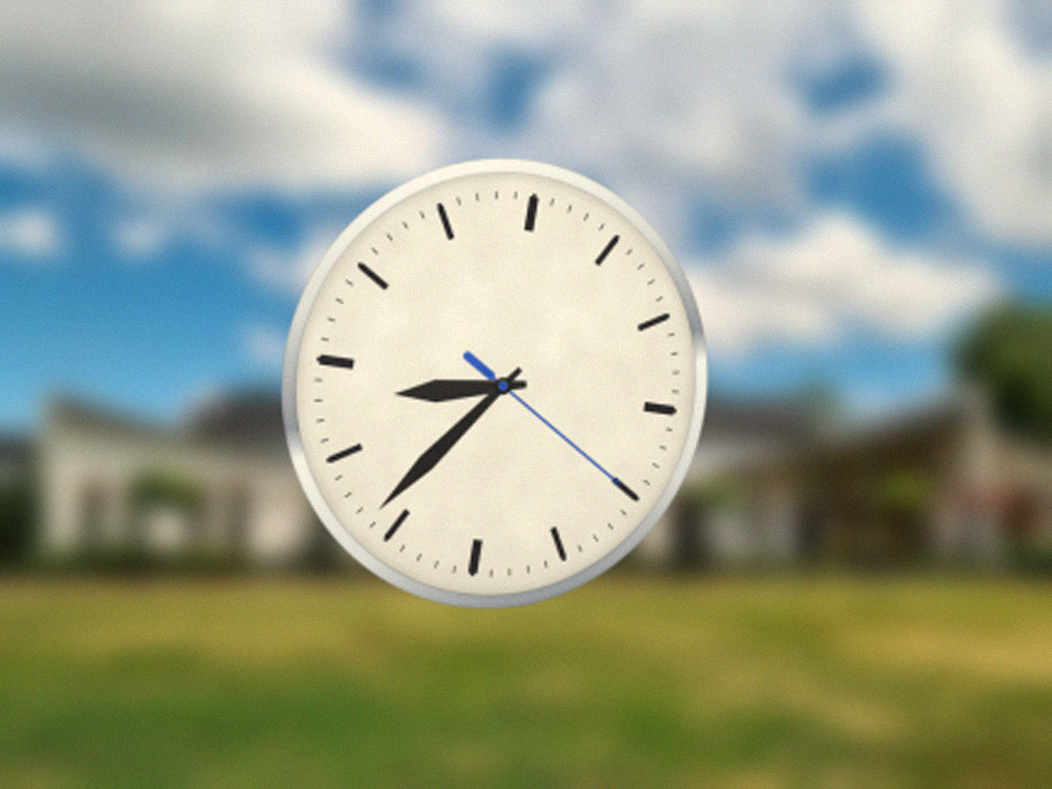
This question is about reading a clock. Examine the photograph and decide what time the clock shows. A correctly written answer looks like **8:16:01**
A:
**8:36:20**
